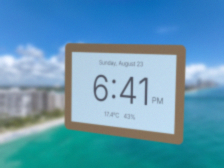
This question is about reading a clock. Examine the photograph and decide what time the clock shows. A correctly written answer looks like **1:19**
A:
**6:41**
